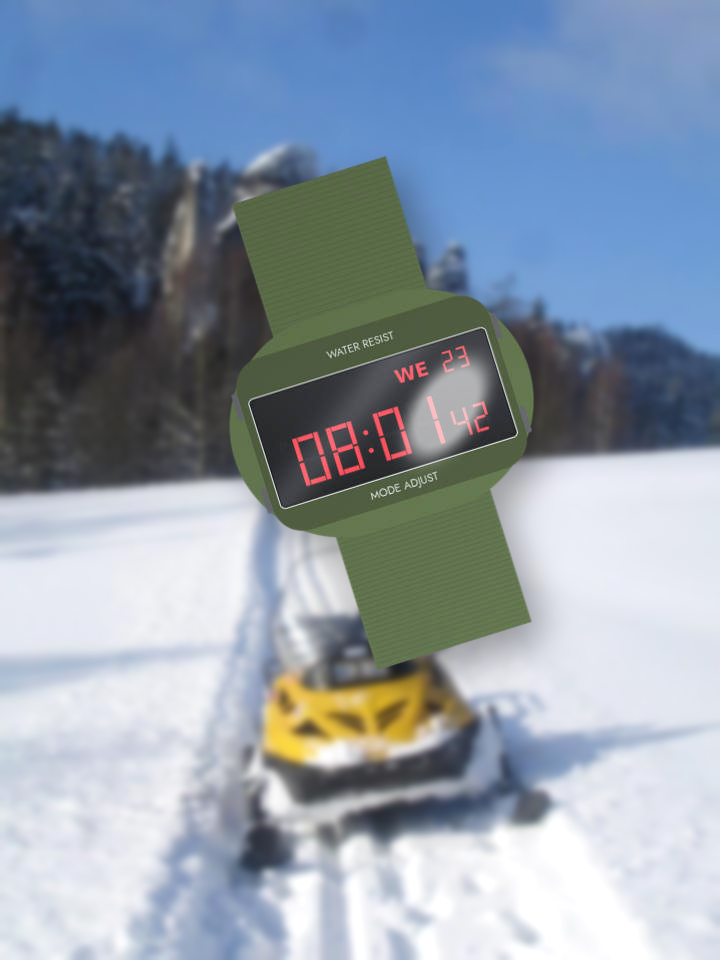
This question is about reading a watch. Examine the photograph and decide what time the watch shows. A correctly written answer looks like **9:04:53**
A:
**8:01:42**
